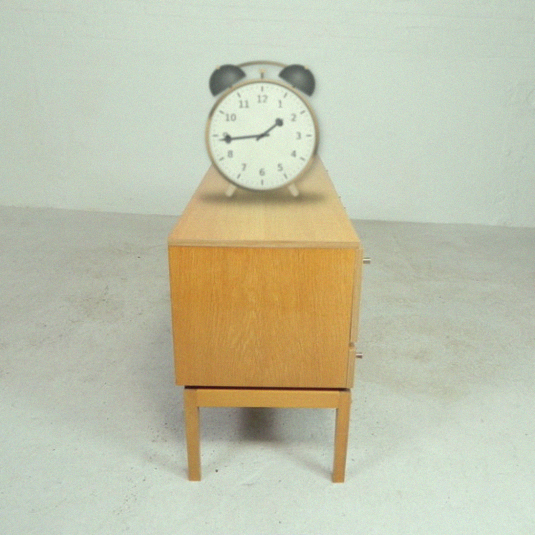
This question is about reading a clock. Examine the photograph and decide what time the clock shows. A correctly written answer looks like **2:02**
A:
**1:44**
